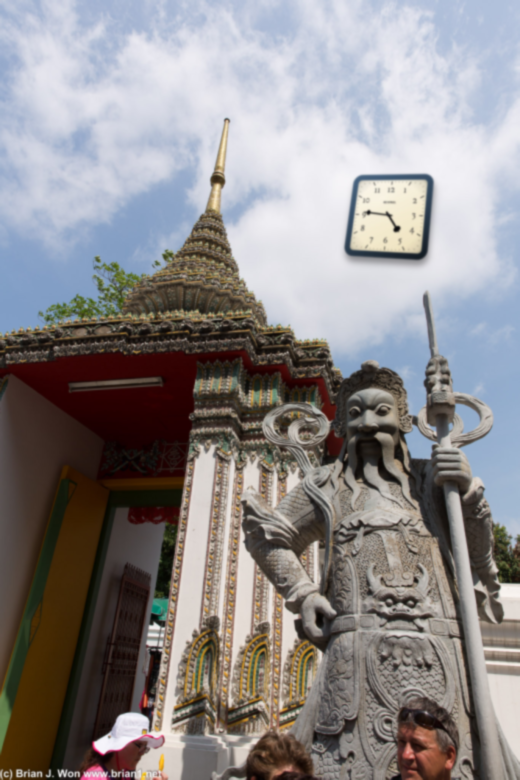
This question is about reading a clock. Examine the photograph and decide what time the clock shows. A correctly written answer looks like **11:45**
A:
**4:46**
